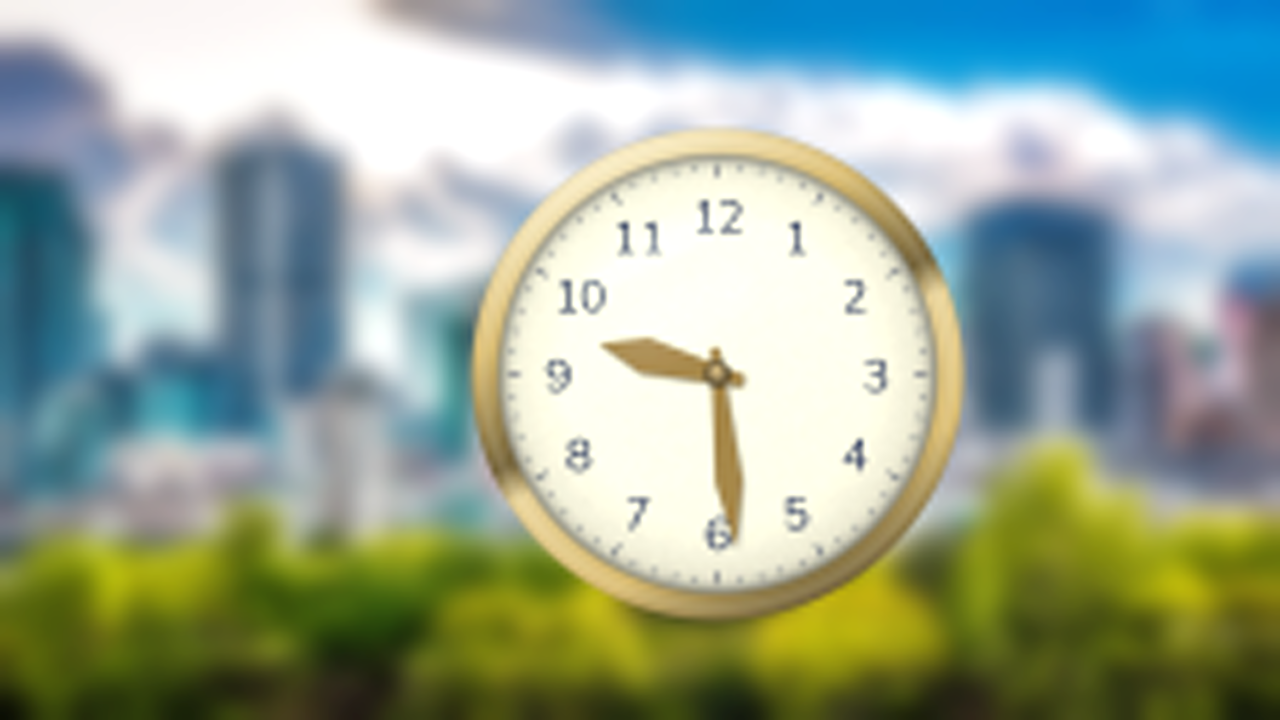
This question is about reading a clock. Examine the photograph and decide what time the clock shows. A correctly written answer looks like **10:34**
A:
**9:29**
